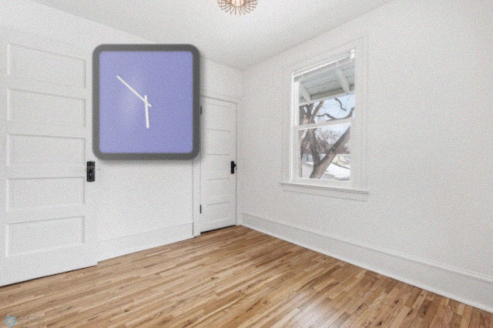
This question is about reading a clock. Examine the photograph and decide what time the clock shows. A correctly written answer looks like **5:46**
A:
**5:52**
